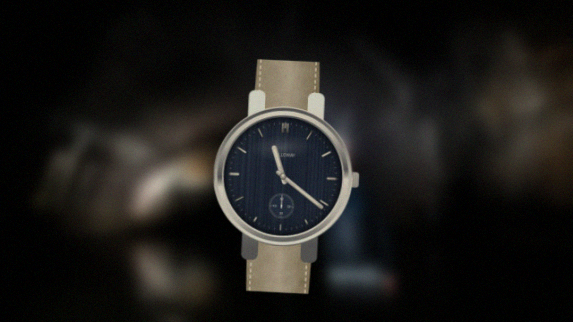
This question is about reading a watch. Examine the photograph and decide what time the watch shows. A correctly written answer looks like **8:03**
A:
**11:21**
